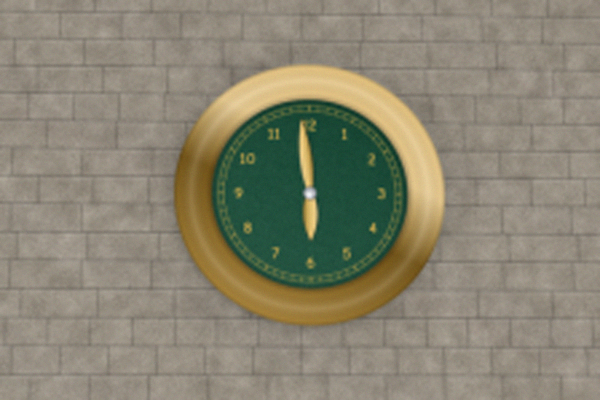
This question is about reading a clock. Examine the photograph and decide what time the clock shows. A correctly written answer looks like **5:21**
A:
**5:59**
